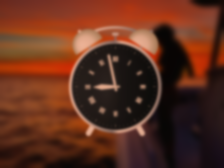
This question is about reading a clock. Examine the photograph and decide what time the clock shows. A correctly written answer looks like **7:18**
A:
**8:58**
